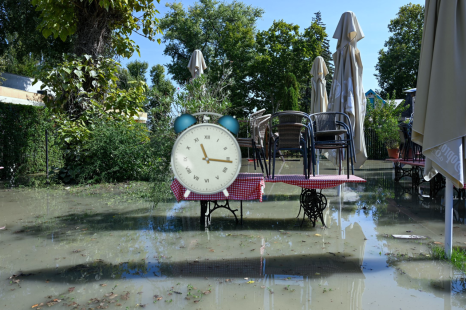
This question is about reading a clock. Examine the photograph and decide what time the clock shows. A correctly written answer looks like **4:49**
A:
**11:16**
